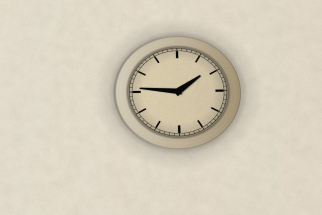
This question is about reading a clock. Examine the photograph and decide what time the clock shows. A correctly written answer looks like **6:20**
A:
**1:46**
